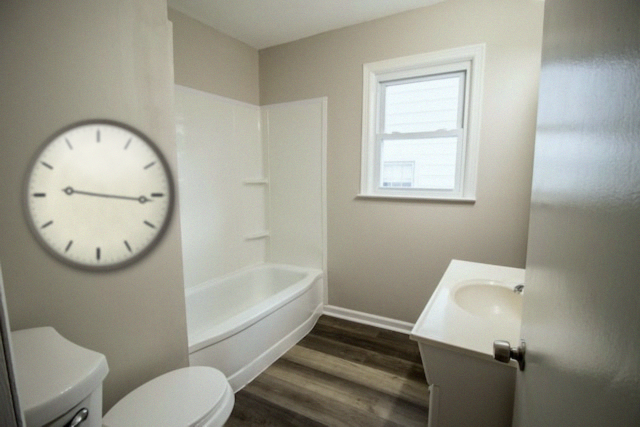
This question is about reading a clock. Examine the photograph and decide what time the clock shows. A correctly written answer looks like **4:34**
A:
**9:16**
